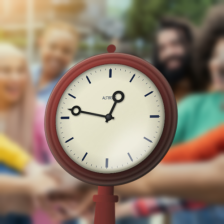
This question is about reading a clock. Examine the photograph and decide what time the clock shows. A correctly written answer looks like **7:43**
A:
**12:47**
